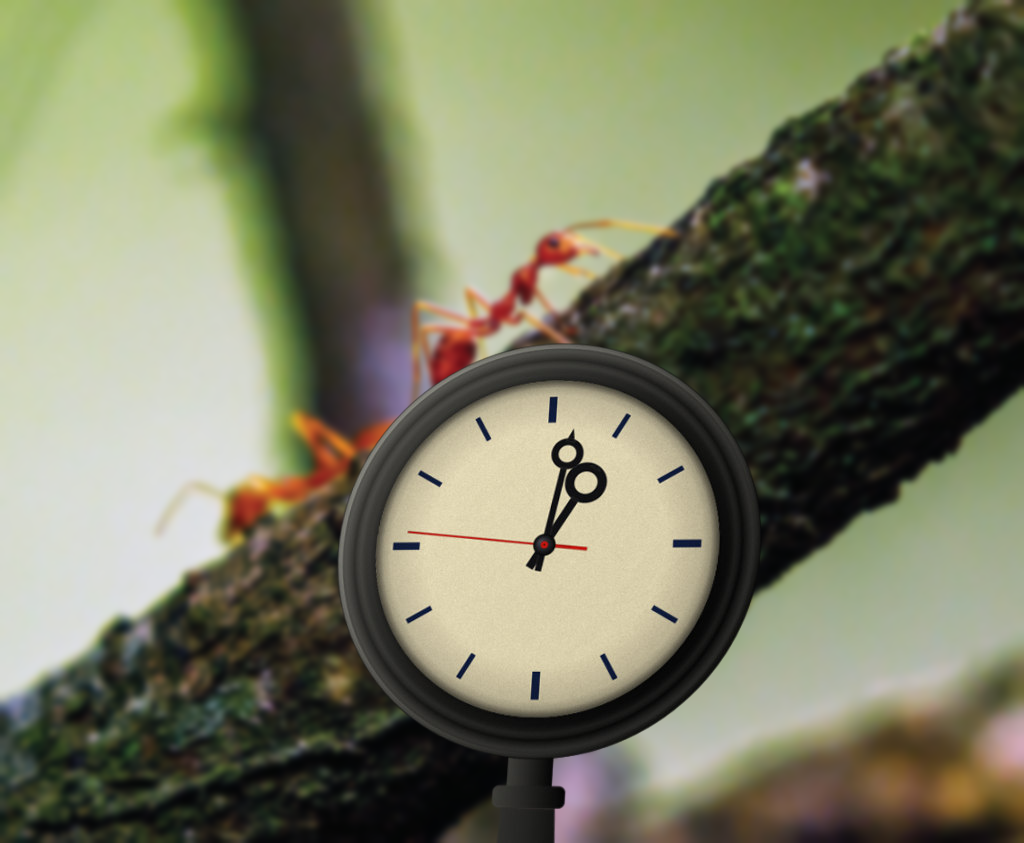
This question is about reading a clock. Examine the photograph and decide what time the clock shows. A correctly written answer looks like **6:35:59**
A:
**1:01:46**
